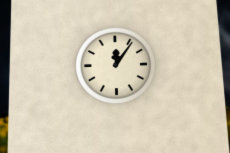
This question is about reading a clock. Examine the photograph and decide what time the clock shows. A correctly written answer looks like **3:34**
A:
**12:06**
